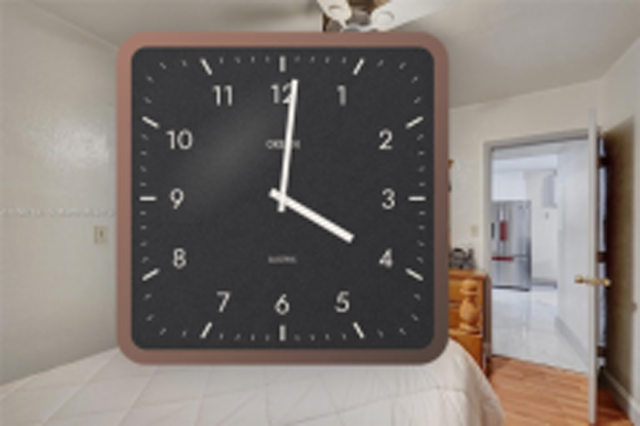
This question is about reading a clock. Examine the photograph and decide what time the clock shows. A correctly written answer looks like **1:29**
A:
**4:01**
